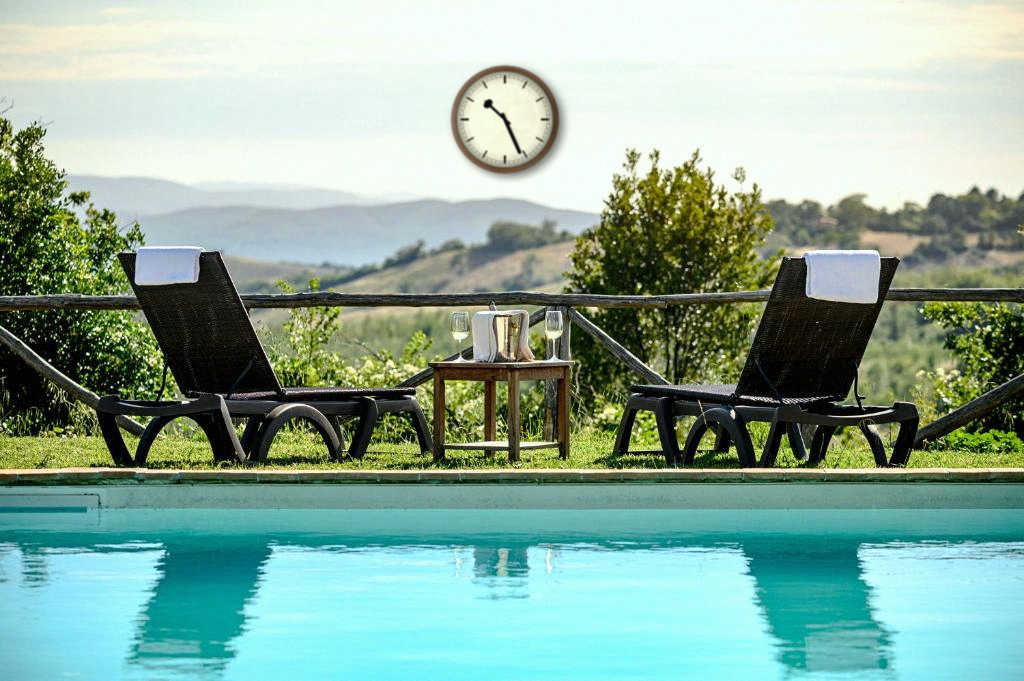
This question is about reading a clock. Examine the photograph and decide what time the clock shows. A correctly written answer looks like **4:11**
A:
**10:26**
